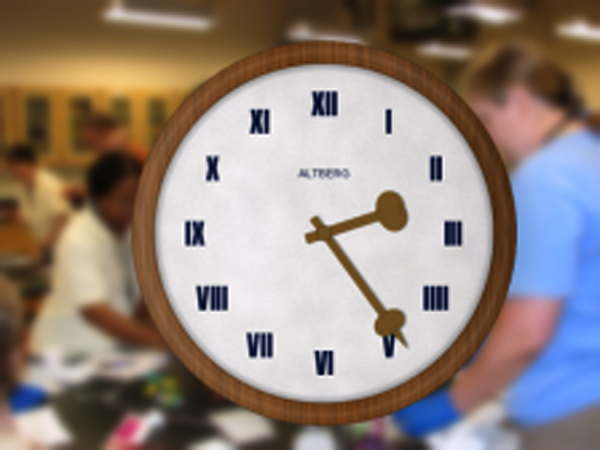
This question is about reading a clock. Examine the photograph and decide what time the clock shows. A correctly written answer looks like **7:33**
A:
**2:24**
